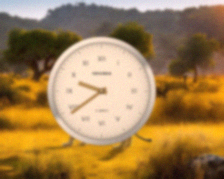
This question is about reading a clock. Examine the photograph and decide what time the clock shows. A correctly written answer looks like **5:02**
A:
**9:39**
